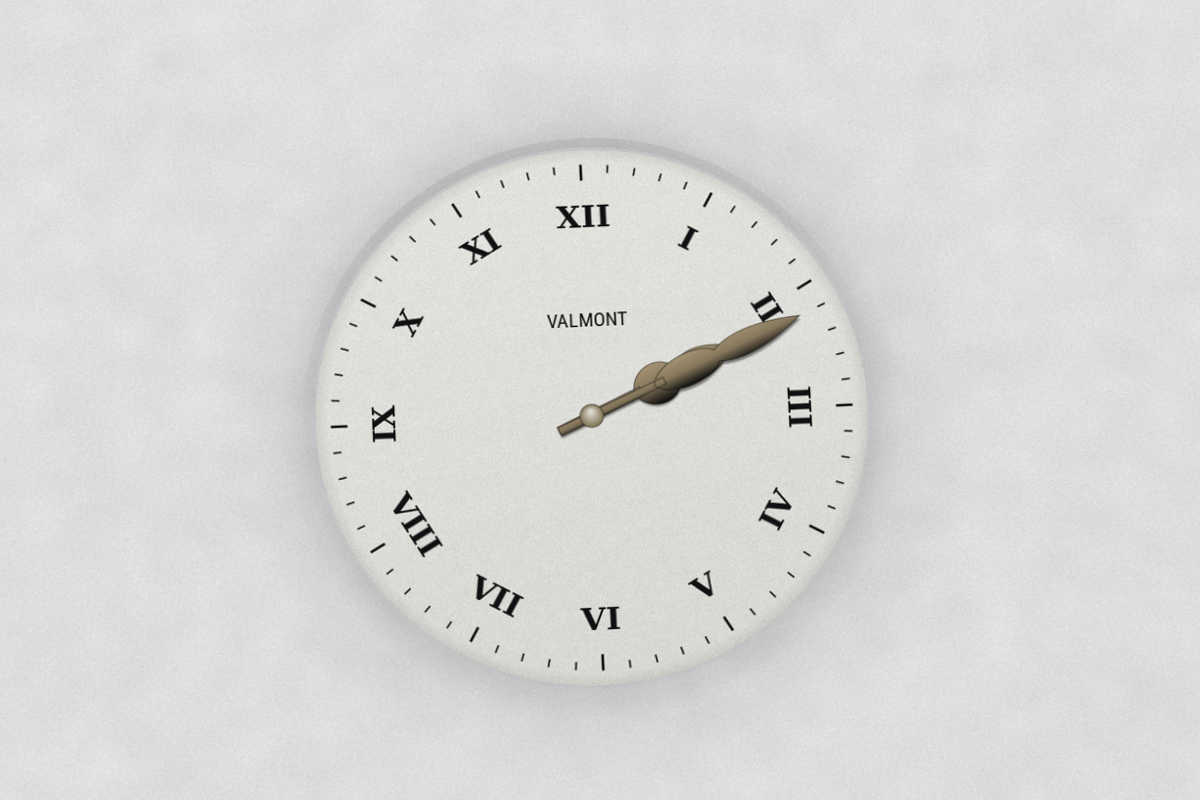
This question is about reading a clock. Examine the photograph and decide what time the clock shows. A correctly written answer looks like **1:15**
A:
**2:11**
